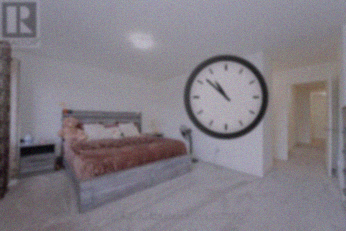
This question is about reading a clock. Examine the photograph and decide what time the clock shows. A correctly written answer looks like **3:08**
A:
**10:52**
